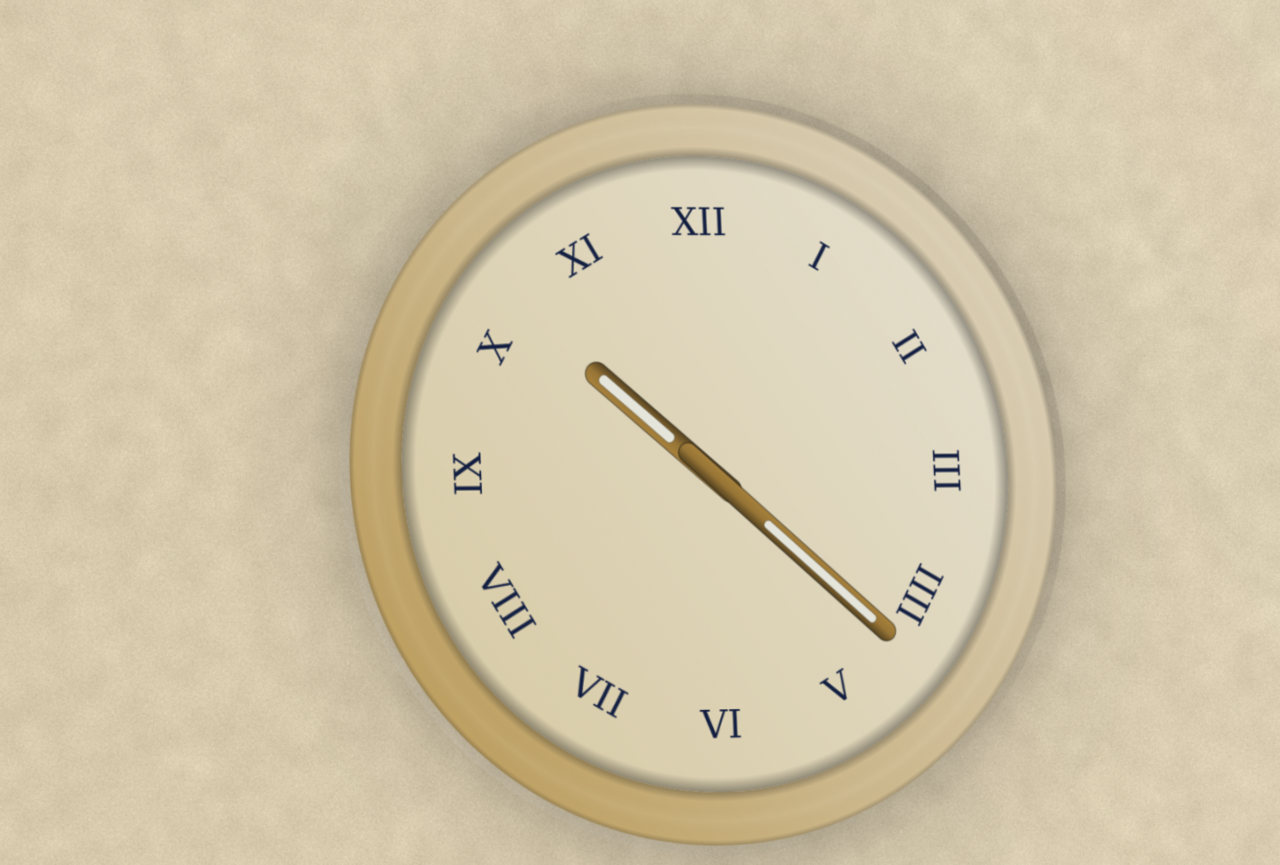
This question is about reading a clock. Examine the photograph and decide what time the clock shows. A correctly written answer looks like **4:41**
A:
**10:22**
